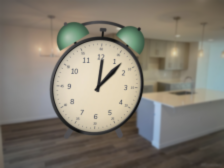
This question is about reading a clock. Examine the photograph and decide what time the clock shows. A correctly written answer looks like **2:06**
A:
**12:07**
